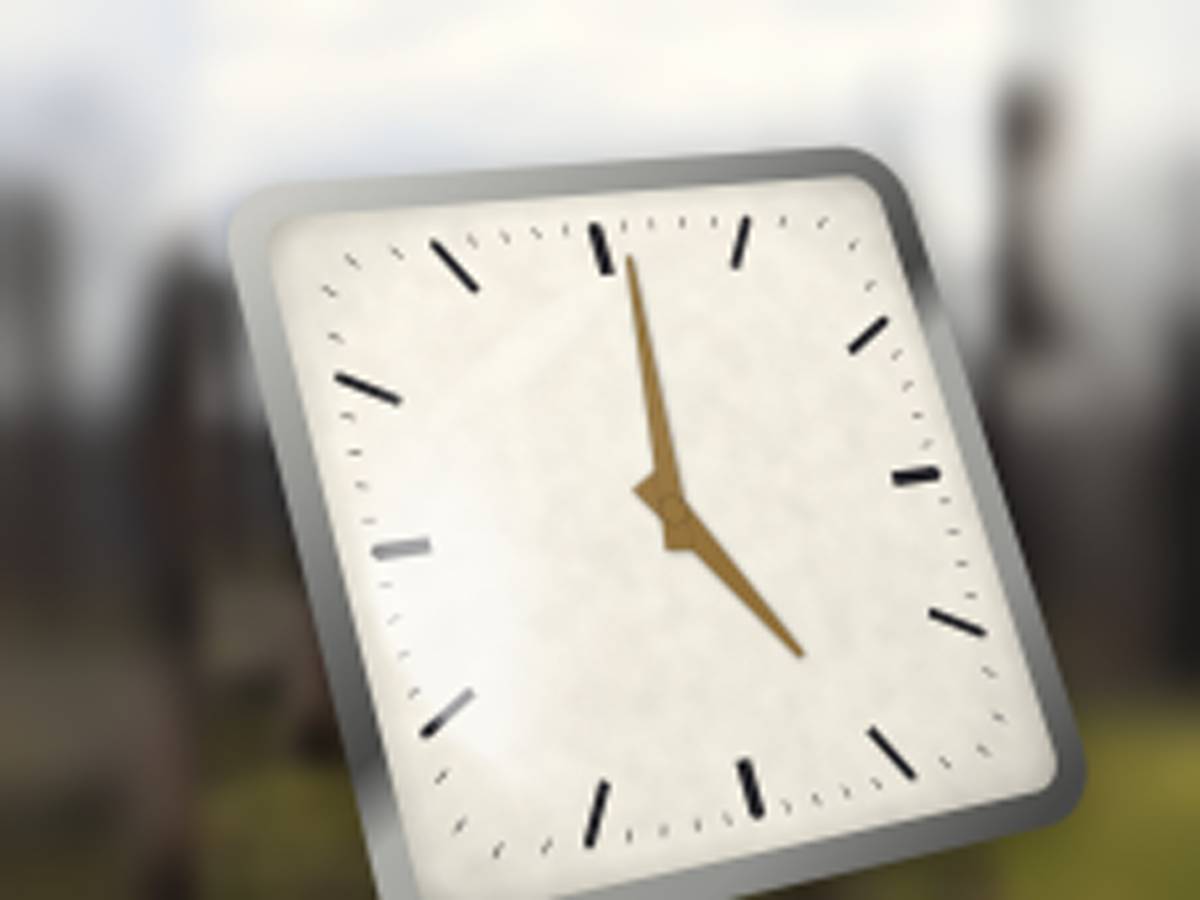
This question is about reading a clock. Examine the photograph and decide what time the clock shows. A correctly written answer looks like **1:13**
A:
**5:01**
